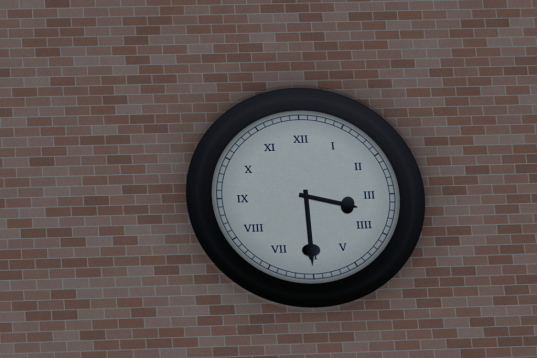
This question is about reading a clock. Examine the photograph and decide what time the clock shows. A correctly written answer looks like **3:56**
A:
**3:30**
